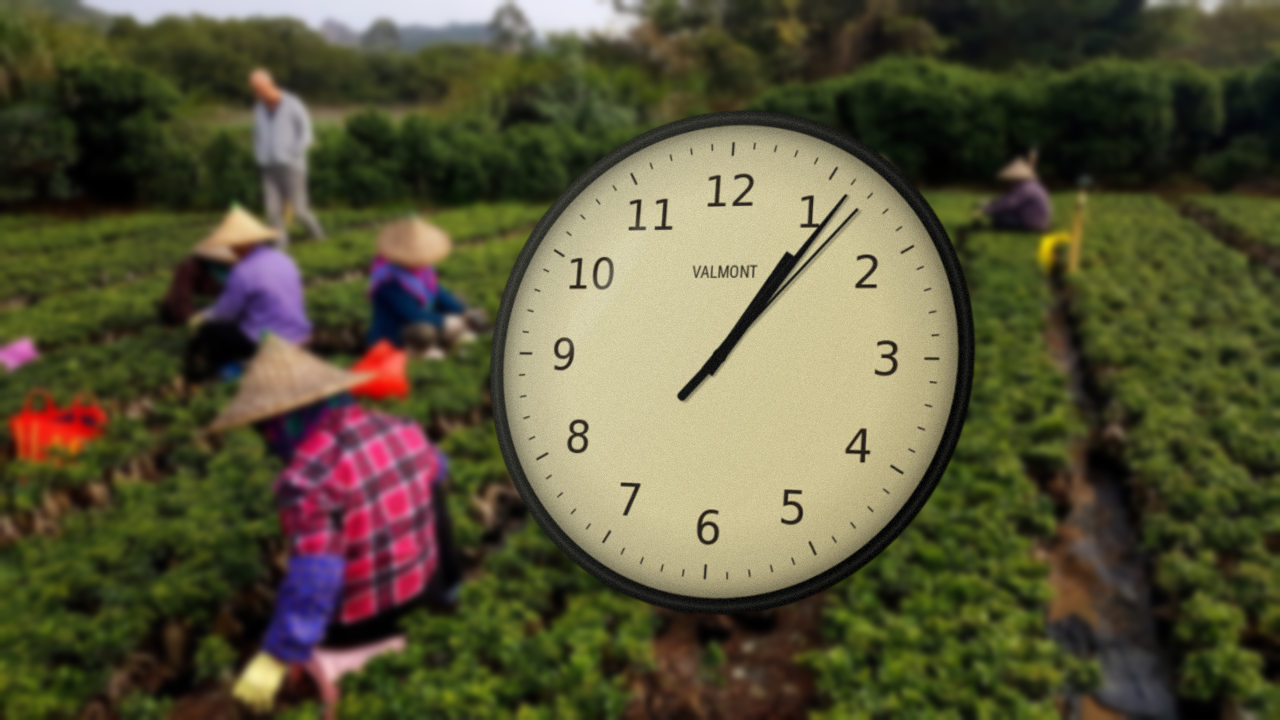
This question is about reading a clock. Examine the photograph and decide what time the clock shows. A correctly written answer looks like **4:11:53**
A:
**1:06:07**
